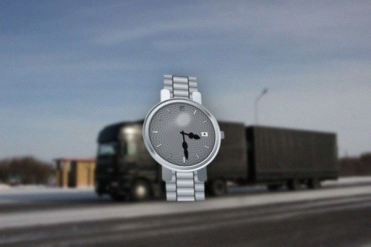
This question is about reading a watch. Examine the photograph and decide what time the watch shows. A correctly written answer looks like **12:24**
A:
**3:29**
